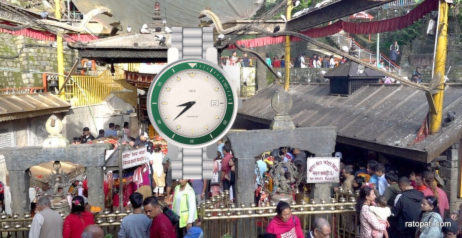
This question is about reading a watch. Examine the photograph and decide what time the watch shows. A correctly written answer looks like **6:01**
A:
**8:38**
